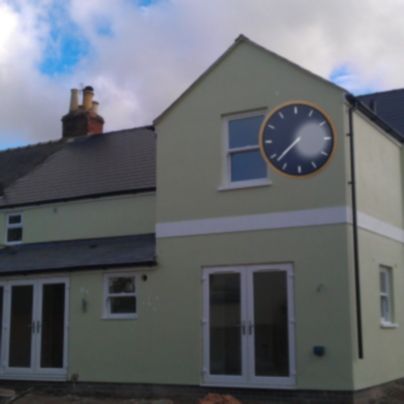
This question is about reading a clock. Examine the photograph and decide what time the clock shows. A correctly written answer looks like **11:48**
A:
**7:38**
